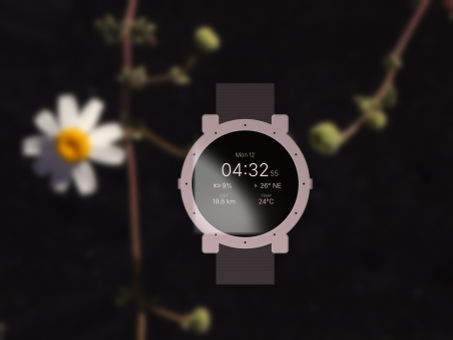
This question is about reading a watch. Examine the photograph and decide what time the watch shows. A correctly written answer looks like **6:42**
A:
**4:32**
